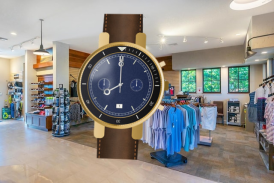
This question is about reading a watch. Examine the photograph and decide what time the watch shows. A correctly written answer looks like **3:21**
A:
**8:00**
